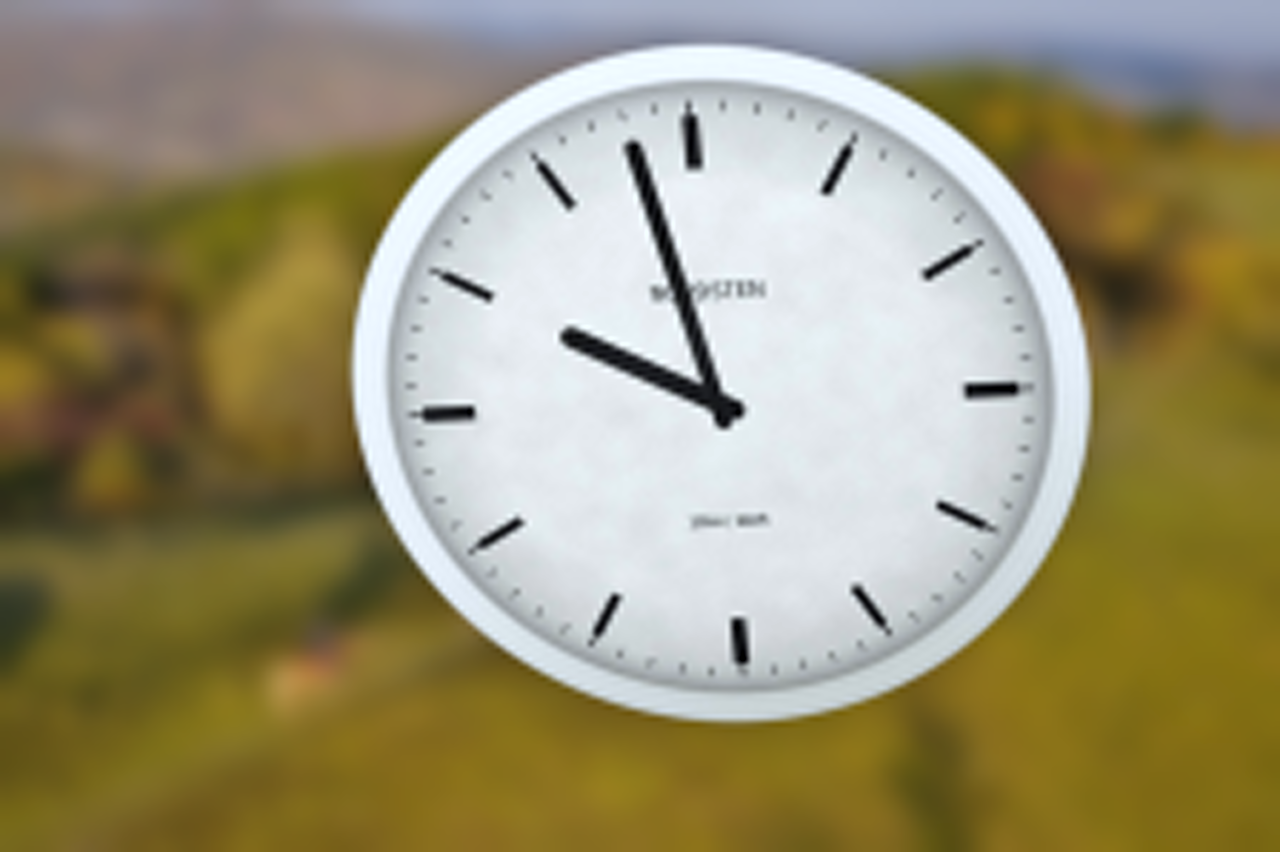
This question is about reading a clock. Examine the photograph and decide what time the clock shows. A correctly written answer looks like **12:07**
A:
**9:58**
